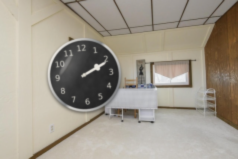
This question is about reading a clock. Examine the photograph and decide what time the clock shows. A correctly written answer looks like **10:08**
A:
**2:11**
